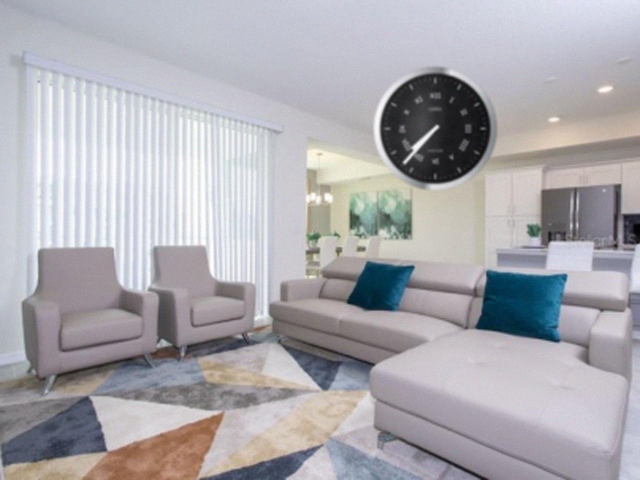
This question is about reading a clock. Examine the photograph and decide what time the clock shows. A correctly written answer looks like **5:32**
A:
**7:37**
